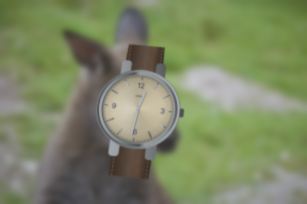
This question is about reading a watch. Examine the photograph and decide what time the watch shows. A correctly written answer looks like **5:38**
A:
**12:31**
